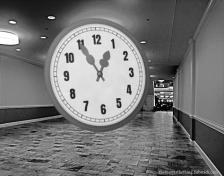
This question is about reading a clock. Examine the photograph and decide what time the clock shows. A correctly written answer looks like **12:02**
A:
**12:55**
